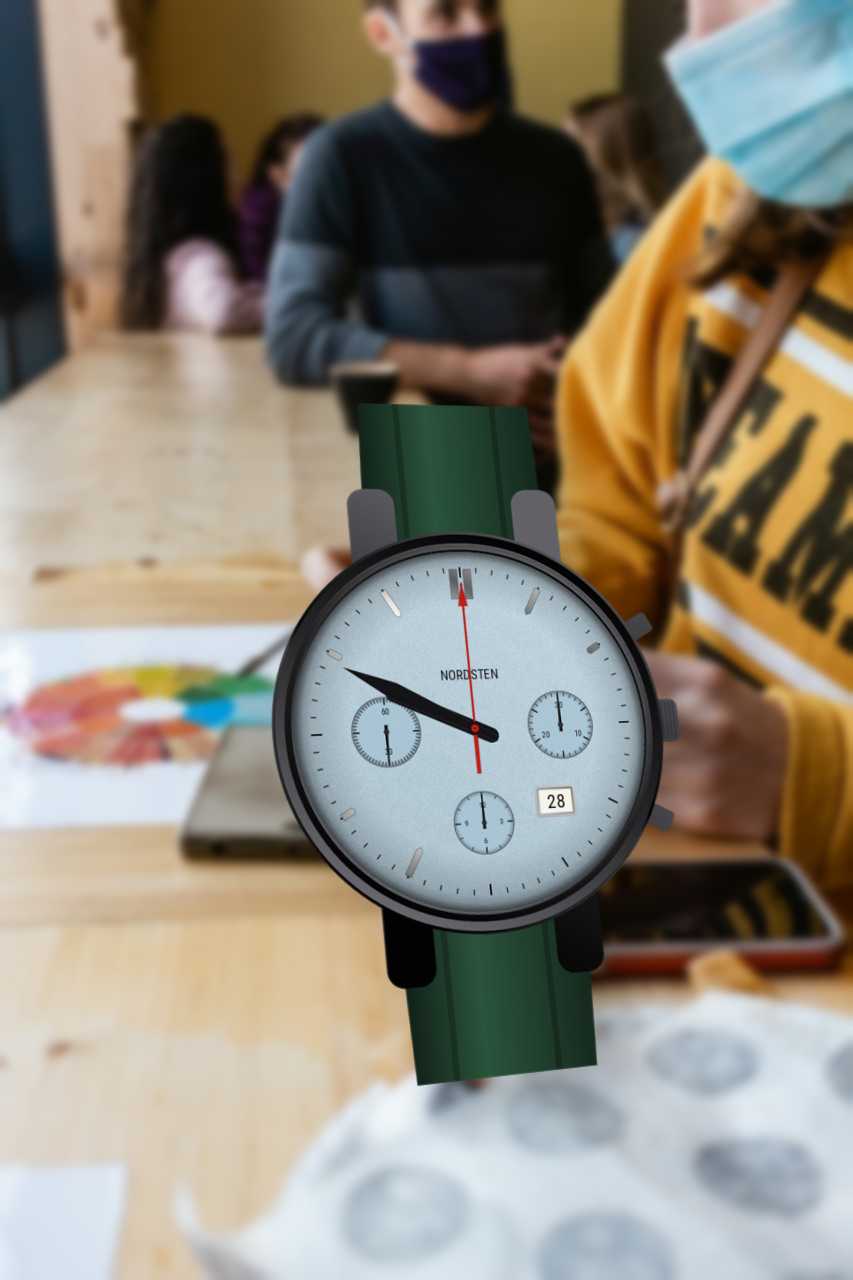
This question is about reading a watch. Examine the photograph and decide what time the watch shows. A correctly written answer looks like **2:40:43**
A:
**9:49:30**
